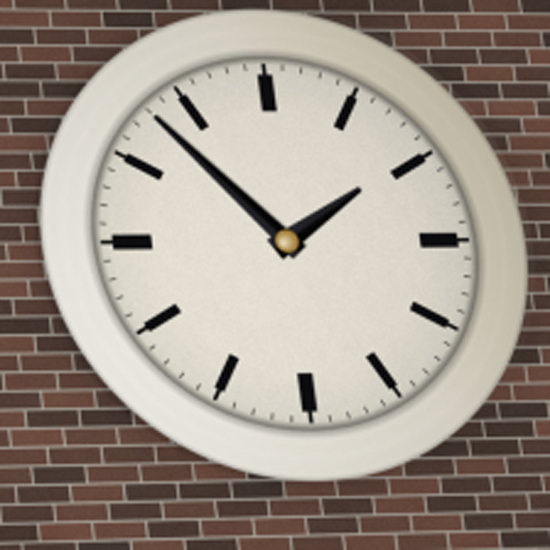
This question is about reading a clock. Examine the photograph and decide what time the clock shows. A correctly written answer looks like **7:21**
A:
**1:53**
